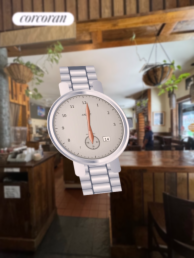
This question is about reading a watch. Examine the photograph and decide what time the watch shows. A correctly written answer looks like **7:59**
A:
**6:01**
